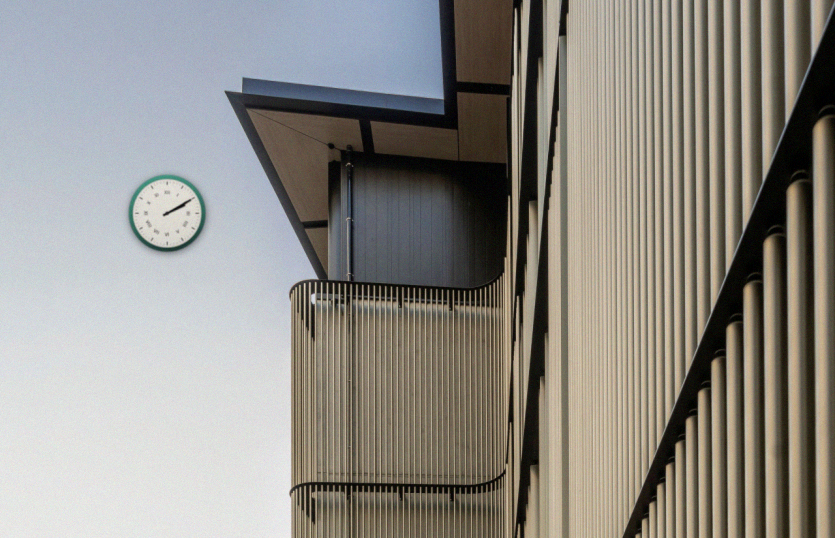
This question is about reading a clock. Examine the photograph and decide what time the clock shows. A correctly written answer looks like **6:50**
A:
**2:10**
